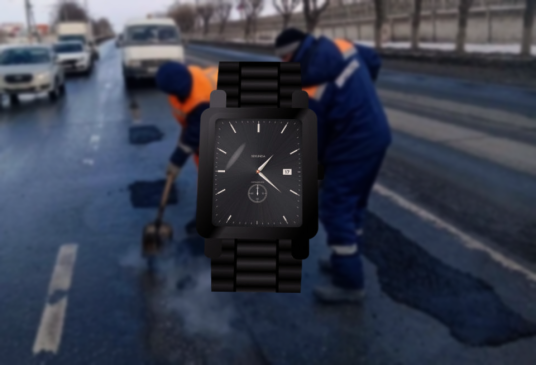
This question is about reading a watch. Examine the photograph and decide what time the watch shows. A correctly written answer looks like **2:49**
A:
**1:22**
